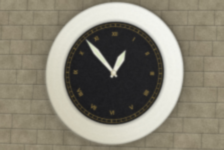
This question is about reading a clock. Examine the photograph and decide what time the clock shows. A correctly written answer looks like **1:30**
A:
**12:53**
